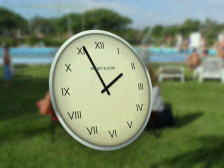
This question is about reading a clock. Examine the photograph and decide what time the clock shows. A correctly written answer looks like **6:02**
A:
**1:56**
